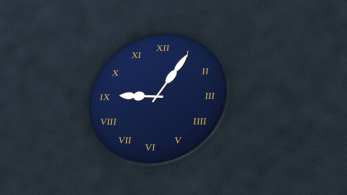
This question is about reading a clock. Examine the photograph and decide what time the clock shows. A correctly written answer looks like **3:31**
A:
**9:05**
